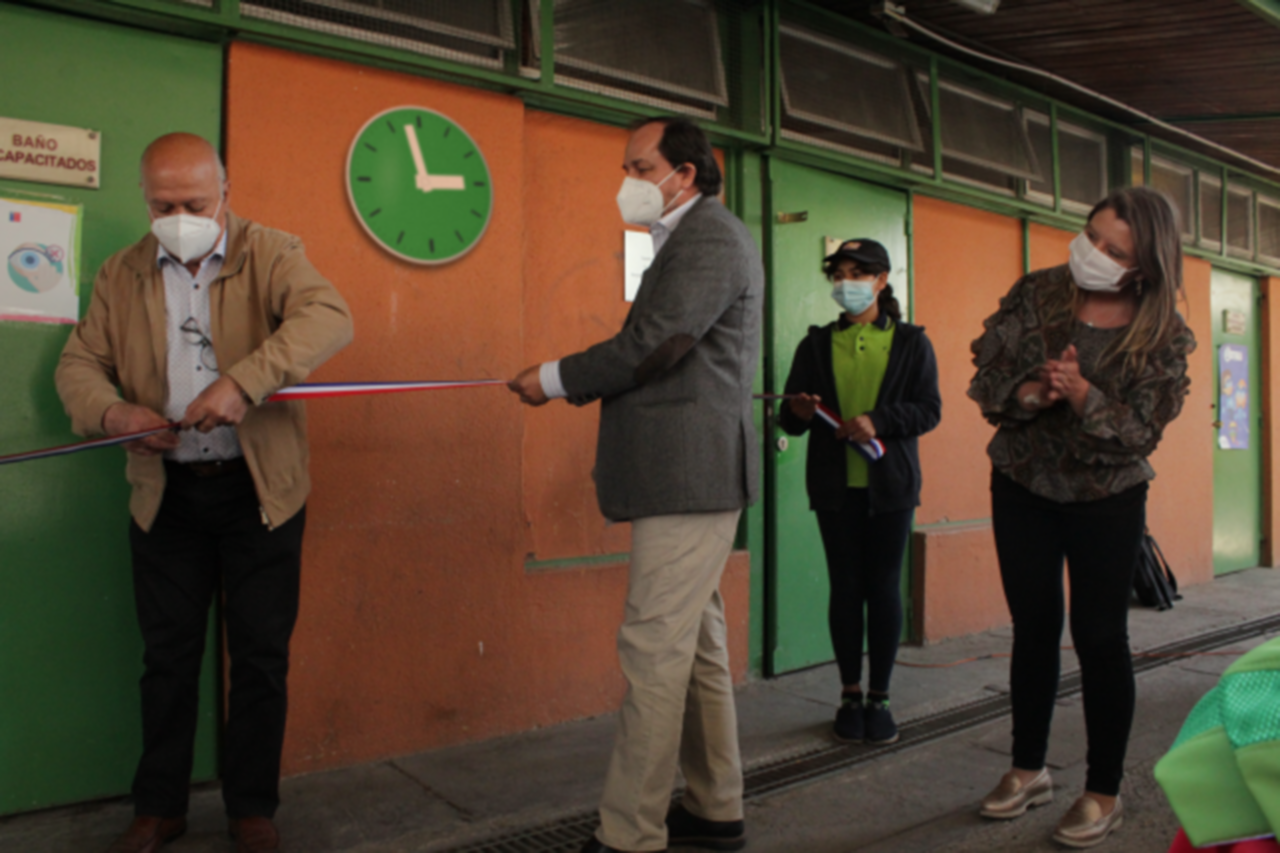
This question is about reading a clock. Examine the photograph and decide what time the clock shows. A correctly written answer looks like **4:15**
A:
**2:58**
